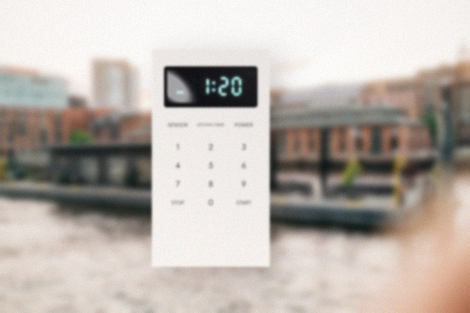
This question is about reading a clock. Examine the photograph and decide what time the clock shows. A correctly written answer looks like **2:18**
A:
**1:20**
